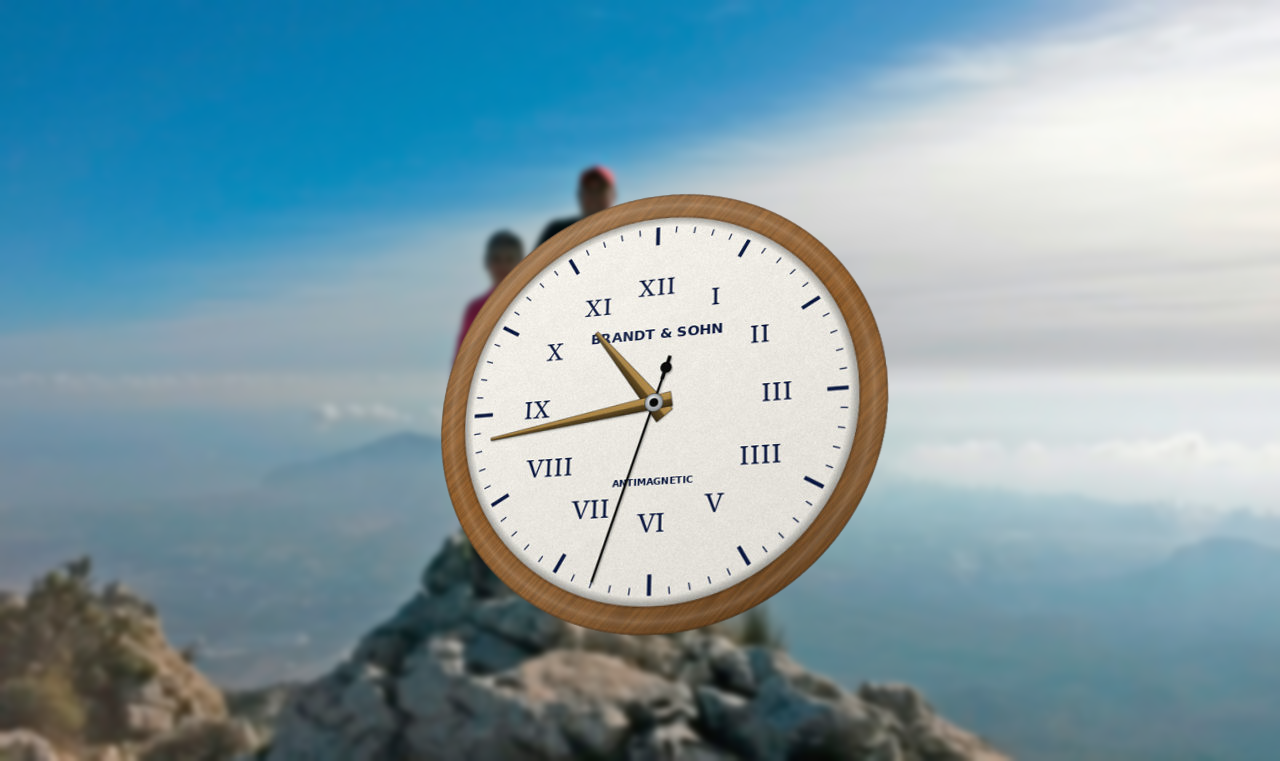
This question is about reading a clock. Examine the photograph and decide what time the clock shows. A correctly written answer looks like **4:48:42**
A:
**10:43:33**
